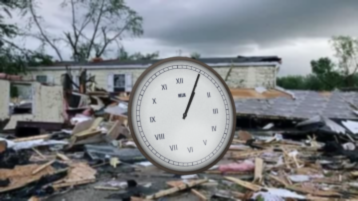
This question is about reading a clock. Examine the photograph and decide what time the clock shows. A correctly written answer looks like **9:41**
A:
**1:05**
